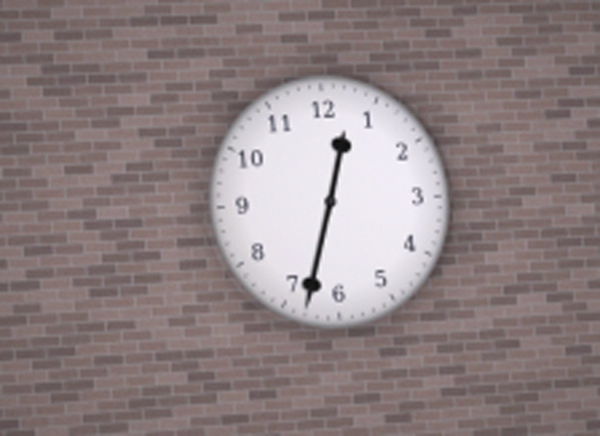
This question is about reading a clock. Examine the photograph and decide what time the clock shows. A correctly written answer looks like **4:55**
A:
**12:33**
